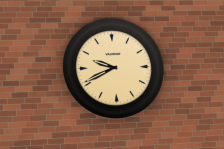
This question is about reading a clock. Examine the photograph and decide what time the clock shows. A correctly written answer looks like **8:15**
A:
**9:41**
